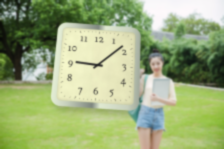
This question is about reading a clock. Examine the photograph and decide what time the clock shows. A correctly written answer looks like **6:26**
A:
**9:08**
